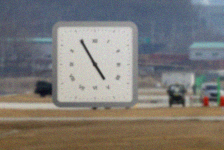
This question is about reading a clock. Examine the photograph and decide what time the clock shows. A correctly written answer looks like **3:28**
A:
**4:55**
